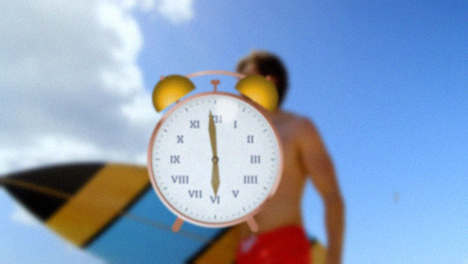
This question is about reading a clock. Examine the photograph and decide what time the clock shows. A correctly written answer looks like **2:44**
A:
**5:59**
